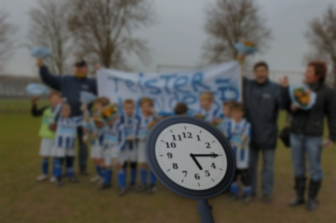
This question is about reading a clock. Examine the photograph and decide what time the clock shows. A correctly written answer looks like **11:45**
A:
**5:15**
